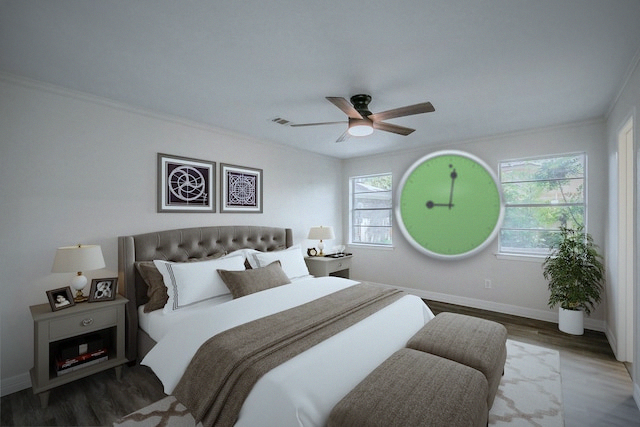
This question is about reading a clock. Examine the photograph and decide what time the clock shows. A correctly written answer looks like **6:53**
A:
**9:01**
